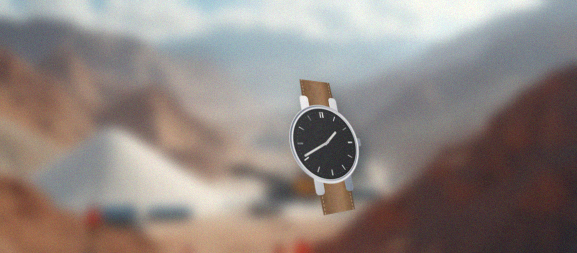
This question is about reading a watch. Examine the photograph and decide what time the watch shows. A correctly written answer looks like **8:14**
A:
**1:41**
